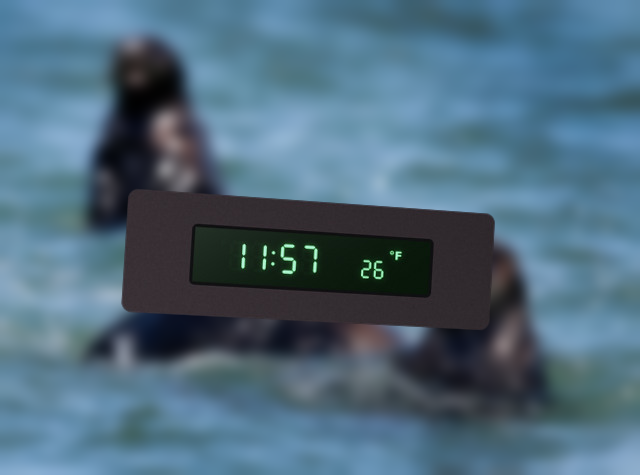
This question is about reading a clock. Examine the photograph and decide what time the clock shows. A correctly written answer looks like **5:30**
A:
**11:57**
